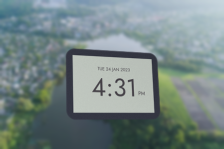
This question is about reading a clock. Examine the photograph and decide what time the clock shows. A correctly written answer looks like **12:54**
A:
**4:31**
